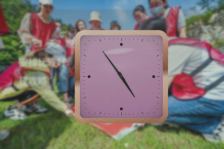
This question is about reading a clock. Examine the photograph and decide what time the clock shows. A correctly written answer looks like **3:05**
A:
**4:54**
